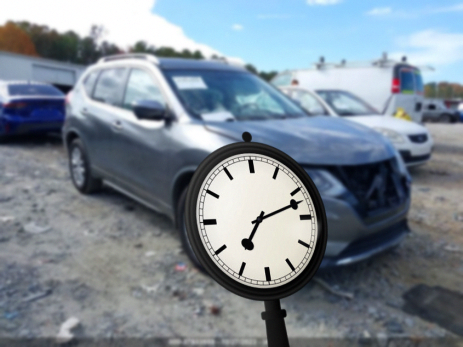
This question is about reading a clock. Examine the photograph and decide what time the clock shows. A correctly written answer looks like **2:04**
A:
**7:12**
